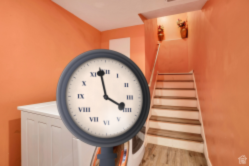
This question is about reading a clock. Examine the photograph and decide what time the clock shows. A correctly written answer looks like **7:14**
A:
**3:58**
